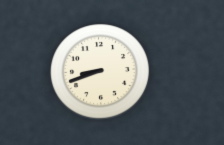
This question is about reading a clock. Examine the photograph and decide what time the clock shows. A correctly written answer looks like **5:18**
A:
**8:42**
